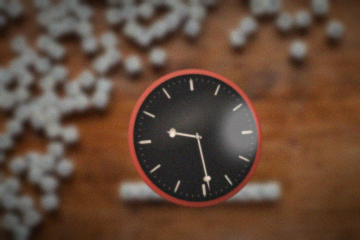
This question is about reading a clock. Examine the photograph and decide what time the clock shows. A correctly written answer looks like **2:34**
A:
**9:29**
